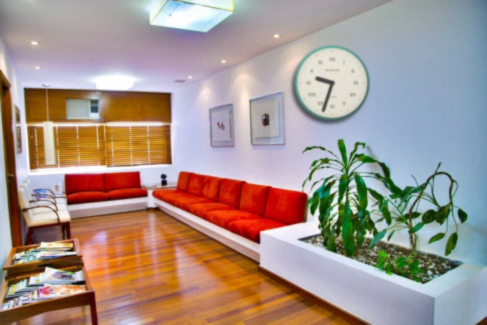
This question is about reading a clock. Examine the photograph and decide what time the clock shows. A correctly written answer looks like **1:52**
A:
**9:33**
